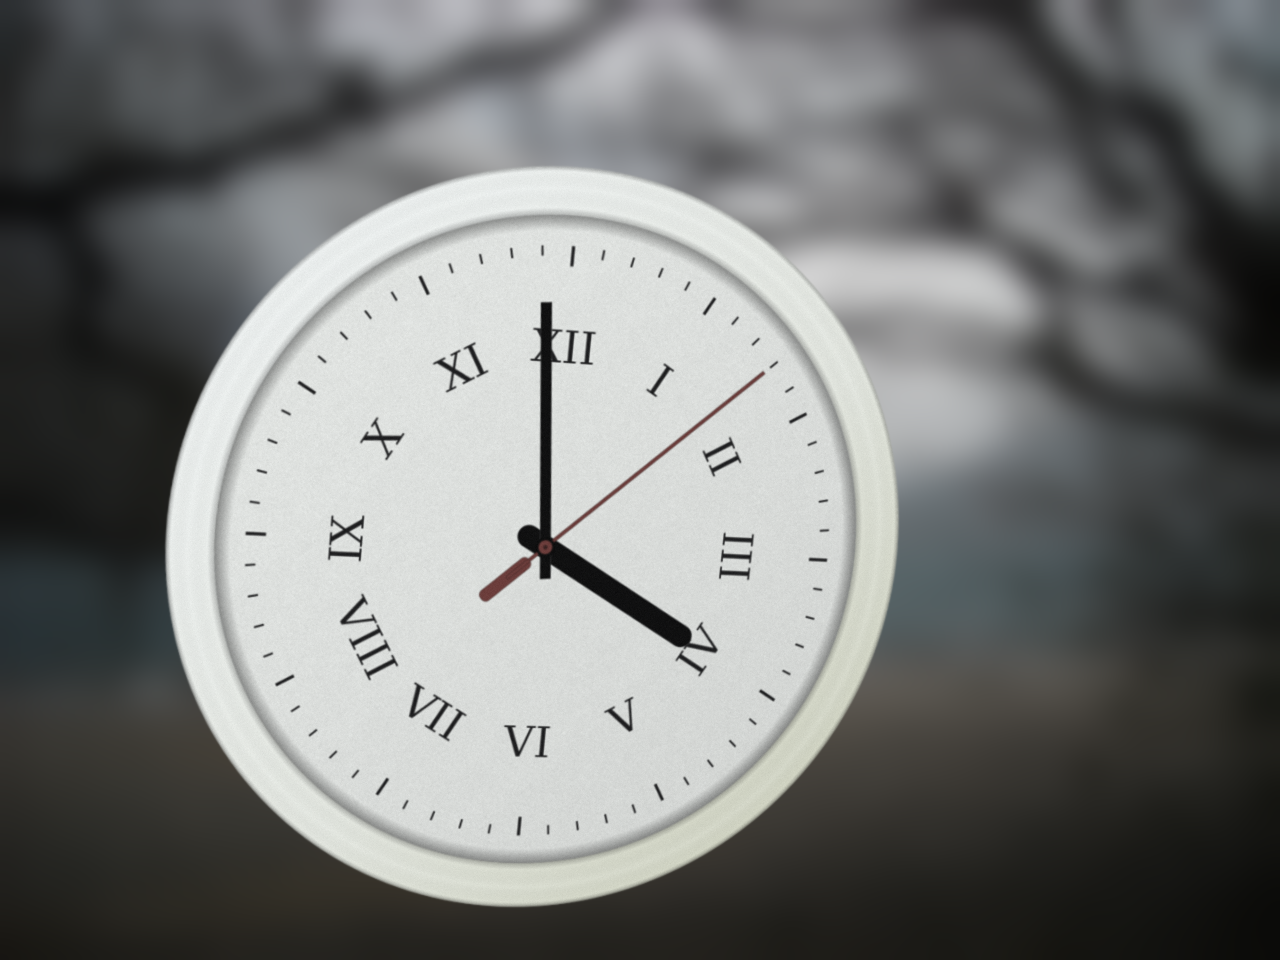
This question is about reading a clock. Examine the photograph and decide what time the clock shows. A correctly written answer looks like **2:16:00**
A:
**3:59:08**
